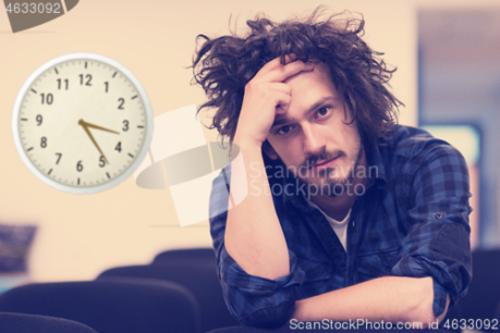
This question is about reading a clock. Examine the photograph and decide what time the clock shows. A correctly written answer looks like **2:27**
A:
**3:24**
